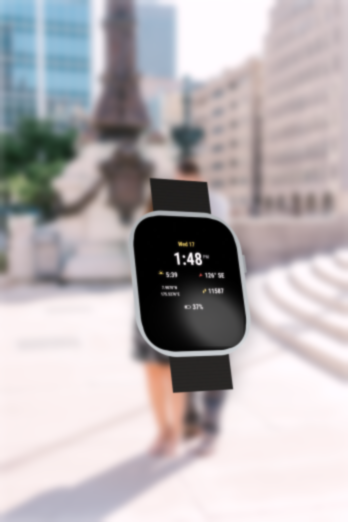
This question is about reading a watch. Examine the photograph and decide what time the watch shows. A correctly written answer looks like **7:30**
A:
**1:48**
